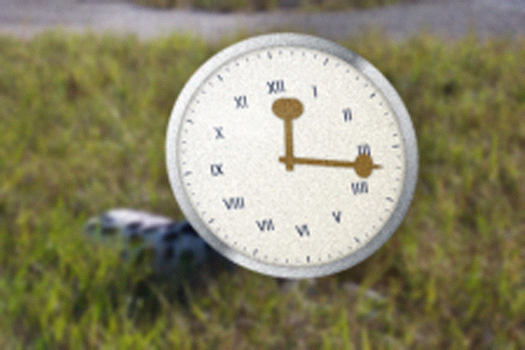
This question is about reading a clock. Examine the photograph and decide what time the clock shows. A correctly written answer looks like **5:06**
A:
**12:17**
